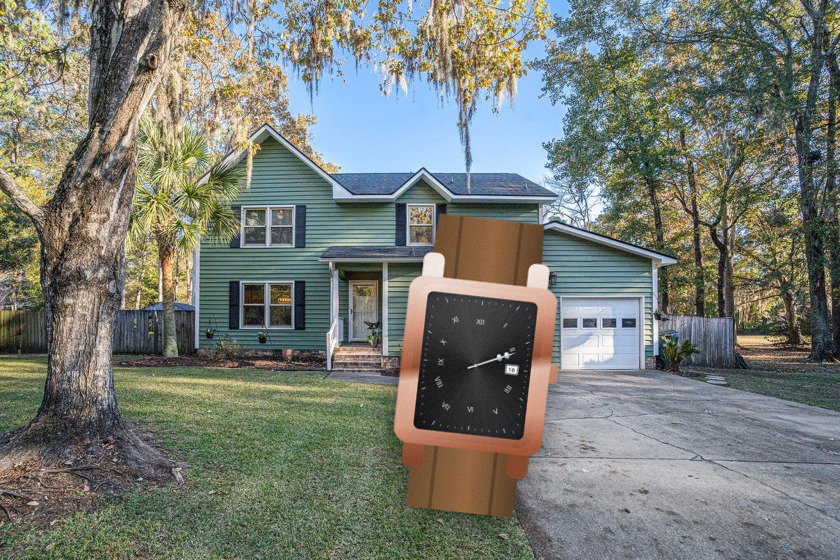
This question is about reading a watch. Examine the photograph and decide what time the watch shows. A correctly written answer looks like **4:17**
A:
**2:11**
